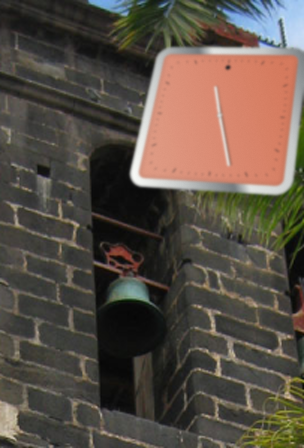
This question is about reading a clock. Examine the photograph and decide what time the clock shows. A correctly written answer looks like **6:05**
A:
**11:27**
